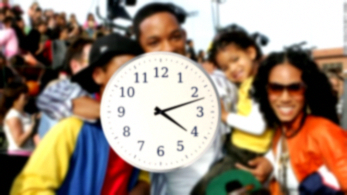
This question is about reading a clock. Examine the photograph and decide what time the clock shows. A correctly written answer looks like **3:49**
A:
**4:12**
